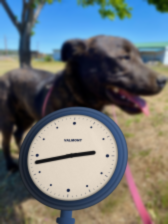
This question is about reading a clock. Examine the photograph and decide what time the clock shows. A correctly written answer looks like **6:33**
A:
**2:43**
